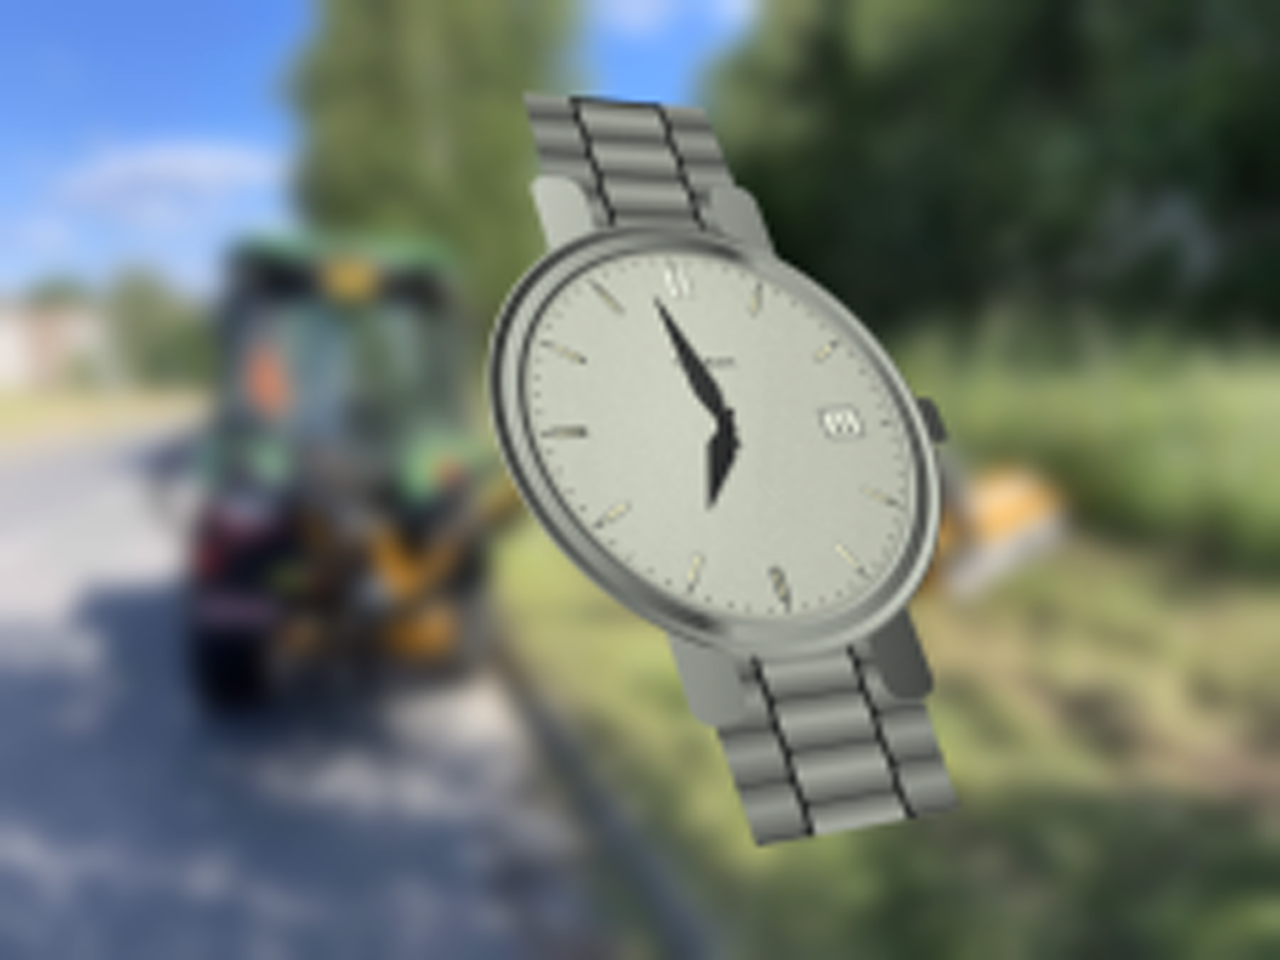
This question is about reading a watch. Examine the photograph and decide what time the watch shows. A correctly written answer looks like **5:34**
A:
**6:58**
